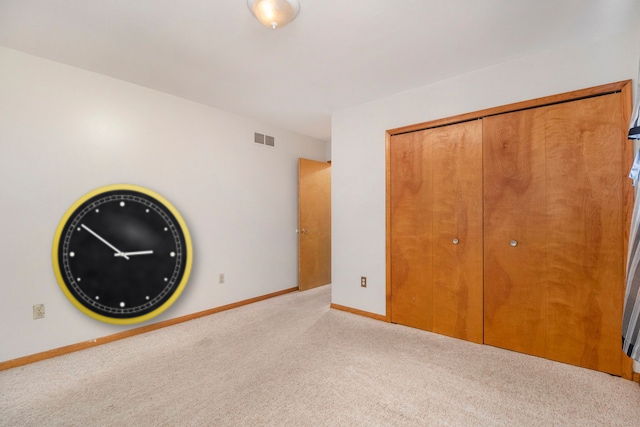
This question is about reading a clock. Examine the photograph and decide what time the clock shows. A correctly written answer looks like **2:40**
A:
**2:51**
